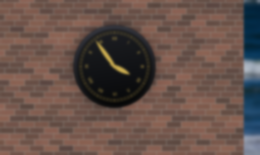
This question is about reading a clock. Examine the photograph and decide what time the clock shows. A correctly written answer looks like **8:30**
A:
**3:54**
